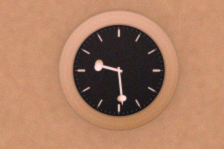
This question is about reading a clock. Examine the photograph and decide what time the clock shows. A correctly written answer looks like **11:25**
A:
**9:29**
